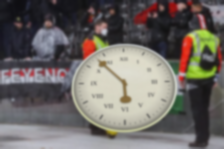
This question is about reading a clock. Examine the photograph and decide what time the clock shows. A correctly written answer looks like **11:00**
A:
**5:53**
